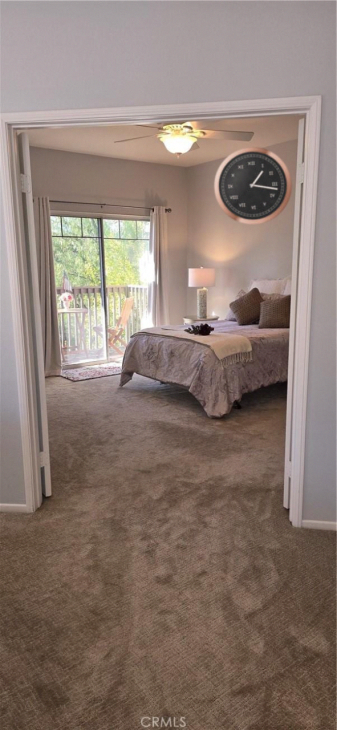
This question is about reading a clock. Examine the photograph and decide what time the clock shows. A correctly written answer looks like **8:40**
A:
**1:17**
